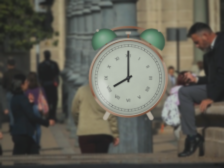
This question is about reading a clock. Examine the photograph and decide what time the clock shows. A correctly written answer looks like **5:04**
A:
**8:00**
